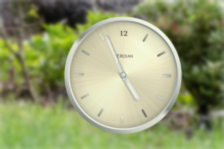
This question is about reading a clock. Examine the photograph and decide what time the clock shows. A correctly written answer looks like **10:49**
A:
**4:56**
